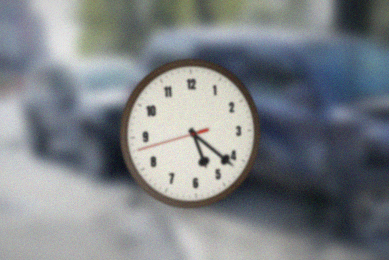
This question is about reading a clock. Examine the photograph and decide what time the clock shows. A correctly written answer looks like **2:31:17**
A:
**5:21:43**
